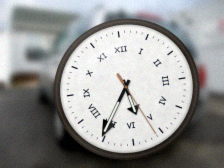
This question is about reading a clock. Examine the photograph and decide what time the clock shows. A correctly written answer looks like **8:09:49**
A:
**5:35:26**
